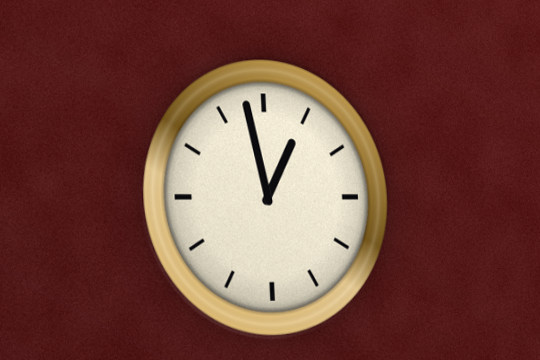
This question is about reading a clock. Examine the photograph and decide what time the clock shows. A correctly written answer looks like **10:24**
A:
**12:58**
